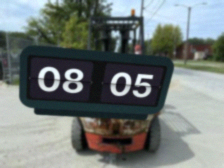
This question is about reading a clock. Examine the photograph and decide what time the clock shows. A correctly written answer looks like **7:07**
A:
**8:05**
